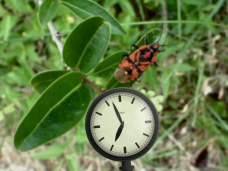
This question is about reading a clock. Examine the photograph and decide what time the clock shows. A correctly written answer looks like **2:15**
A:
**6:57**
